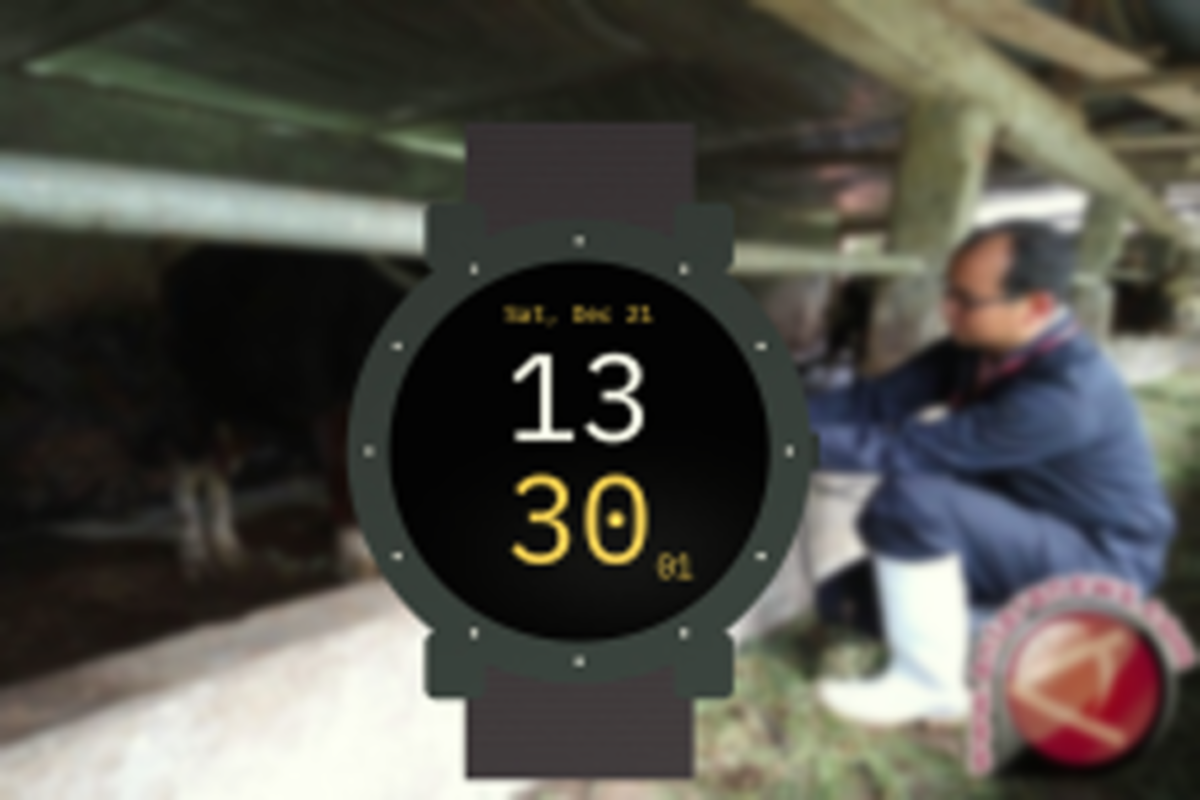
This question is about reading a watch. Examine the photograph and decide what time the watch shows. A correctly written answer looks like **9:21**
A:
**13:30**
